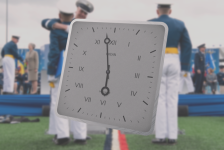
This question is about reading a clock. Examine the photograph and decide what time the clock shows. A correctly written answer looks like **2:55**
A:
**5:58**
